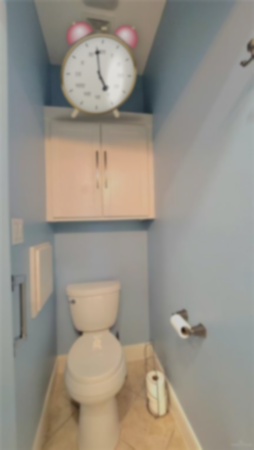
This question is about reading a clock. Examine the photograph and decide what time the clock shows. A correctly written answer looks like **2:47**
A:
**4:58**
